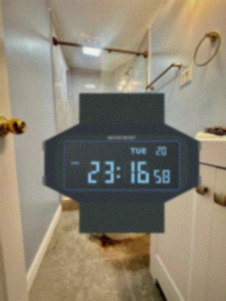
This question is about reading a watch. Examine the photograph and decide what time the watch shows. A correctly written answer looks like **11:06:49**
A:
**23:16:58**
